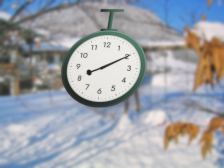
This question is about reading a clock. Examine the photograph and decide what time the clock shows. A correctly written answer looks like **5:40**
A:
**8:10**
